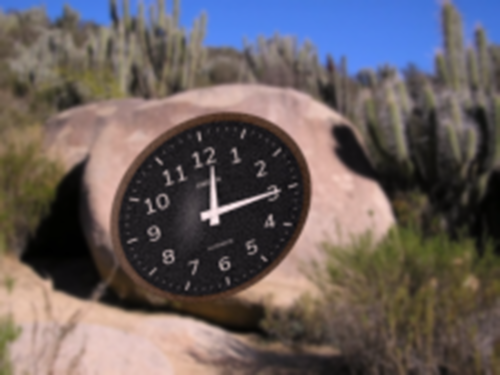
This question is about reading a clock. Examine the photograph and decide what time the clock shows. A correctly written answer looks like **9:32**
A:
**12:15**
